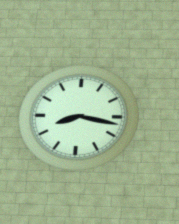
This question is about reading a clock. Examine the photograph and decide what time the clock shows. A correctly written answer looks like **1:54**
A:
**8:17**
